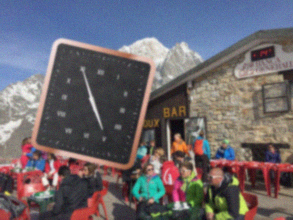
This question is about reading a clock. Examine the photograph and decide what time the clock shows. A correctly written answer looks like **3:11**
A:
**4:55**
